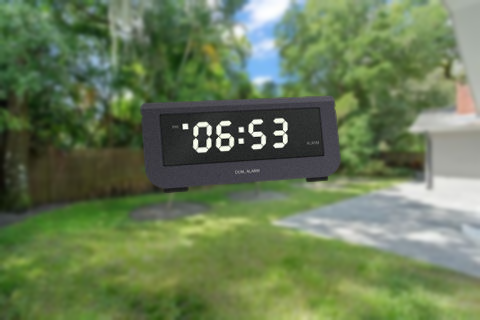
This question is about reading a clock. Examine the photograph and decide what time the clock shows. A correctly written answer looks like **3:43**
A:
**6:53**
